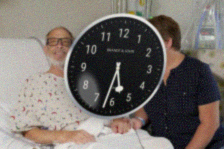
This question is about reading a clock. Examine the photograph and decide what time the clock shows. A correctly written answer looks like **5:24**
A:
**5:32**
